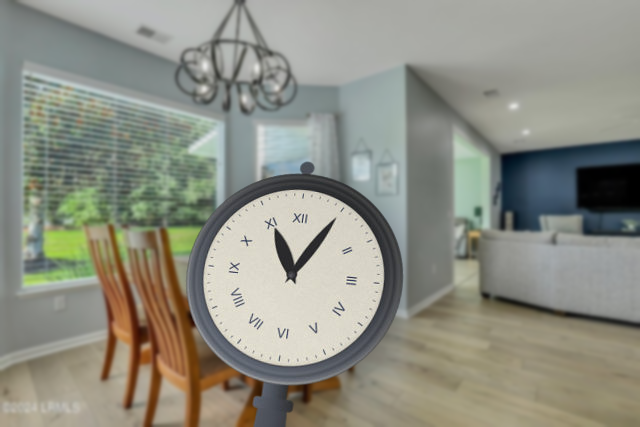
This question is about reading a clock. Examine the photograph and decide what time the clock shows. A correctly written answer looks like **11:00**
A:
**11:05**
